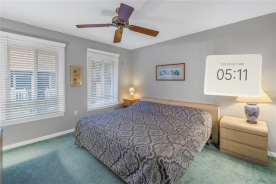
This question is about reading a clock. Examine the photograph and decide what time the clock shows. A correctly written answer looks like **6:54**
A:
**5:11**
